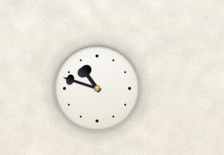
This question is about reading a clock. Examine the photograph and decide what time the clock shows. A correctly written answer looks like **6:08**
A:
**10:48**
